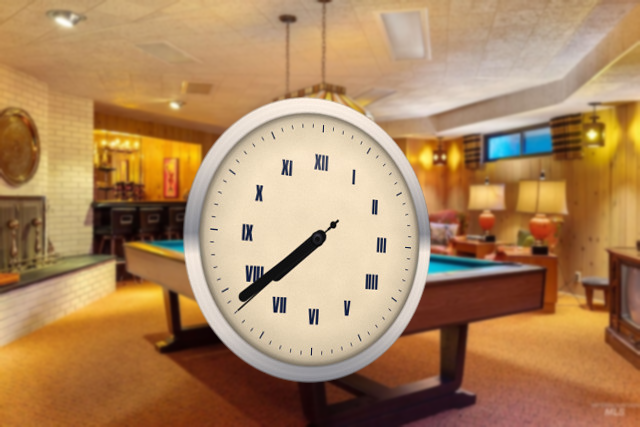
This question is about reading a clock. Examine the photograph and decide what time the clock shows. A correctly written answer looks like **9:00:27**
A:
**7:38:38**
